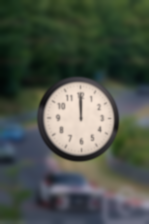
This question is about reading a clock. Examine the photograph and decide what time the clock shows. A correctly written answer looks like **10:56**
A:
**12:00**
